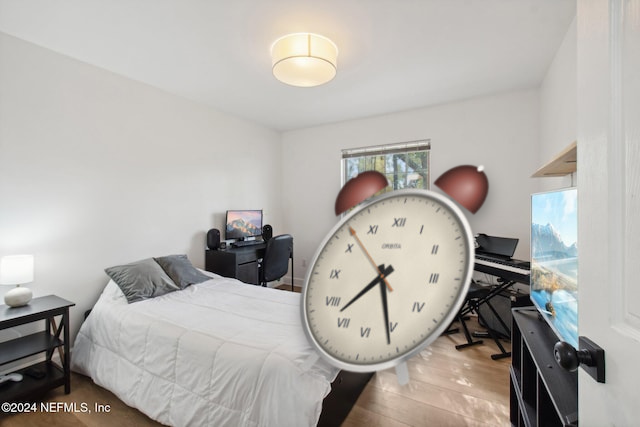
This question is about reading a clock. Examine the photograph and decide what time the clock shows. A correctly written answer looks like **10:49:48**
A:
**7:25:52**
